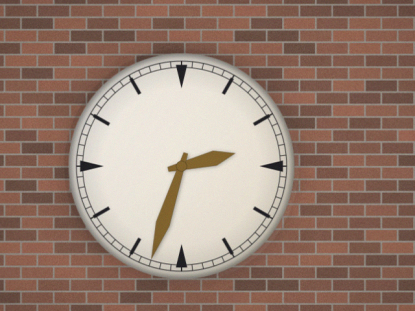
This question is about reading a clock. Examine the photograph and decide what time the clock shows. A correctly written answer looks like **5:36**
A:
**2:33**
